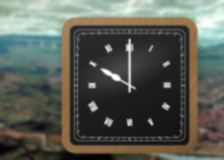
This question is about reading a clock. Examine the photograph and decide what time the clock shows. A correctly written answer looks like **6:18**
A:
**10:00**
